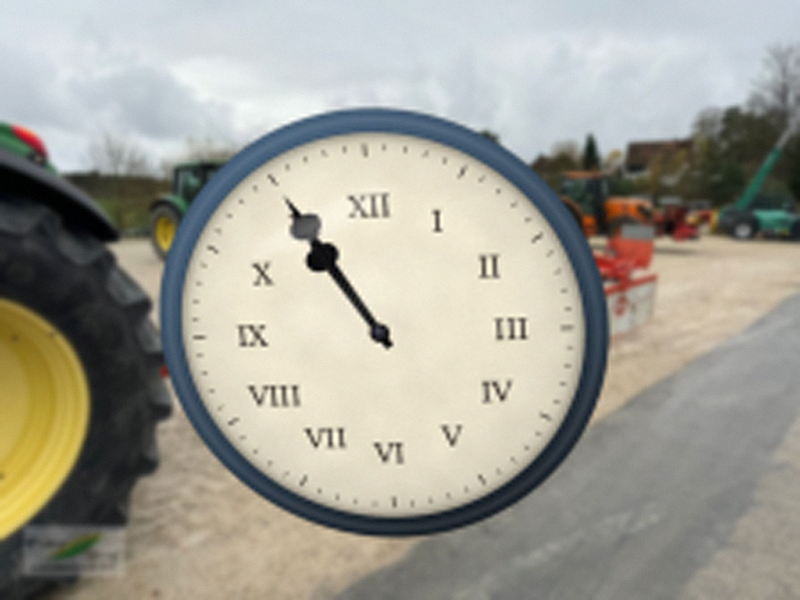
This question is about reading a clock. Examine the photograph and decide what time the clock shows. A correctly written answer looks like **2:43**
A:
**10:55**
